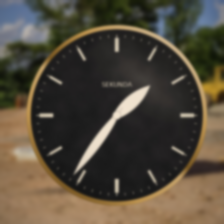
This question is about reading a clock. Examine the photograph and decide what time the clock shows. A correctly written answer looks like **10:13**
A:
**1:36**
